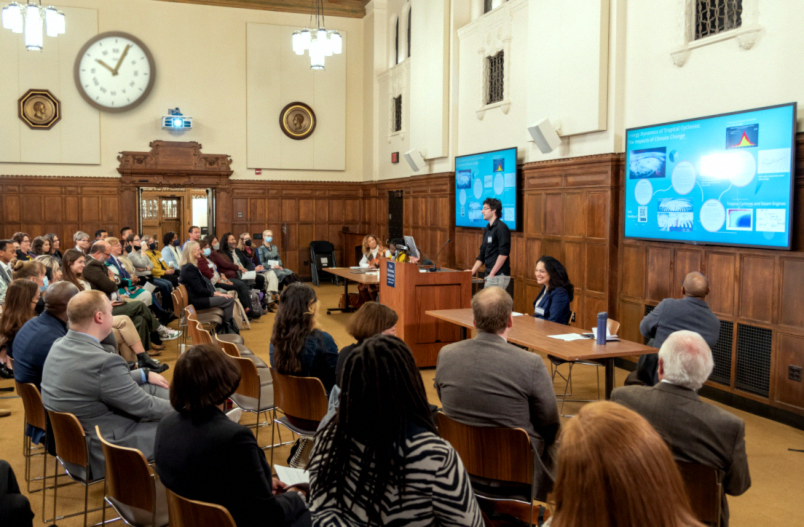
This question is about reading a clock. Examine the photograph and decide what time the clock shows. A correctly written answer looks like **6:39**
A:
**10:04**
